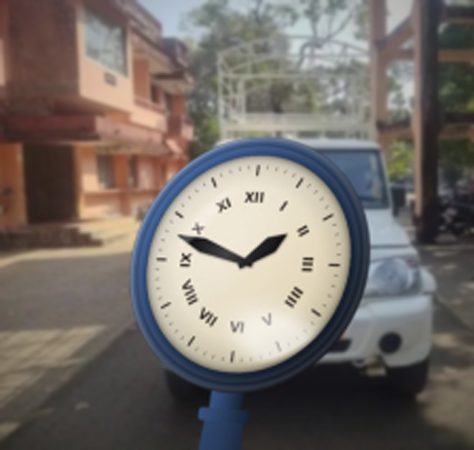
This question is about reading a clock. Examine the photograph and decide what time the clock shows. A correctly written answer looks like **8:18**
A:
**1:48**
